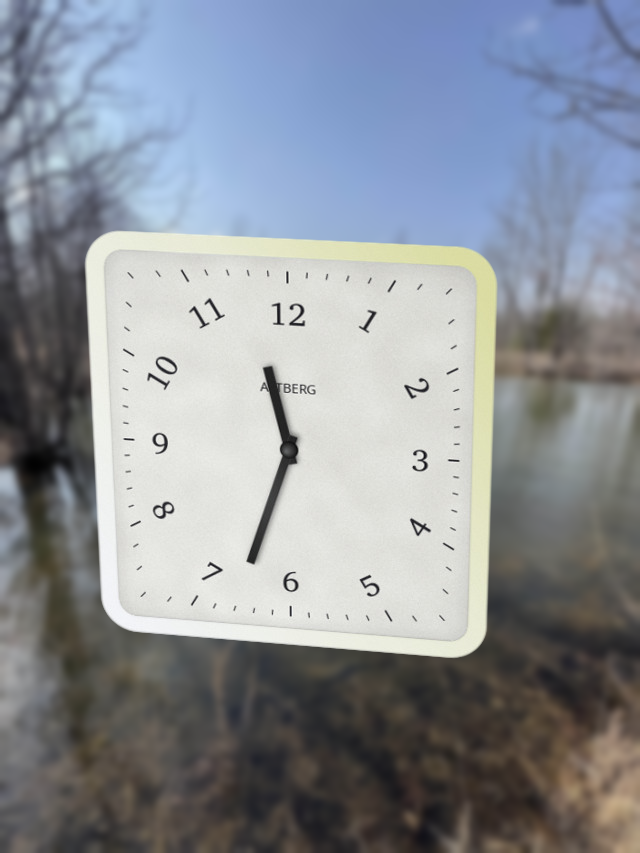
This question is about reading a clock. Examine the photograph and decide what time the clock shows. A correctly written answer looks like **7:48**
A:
**11:33**
